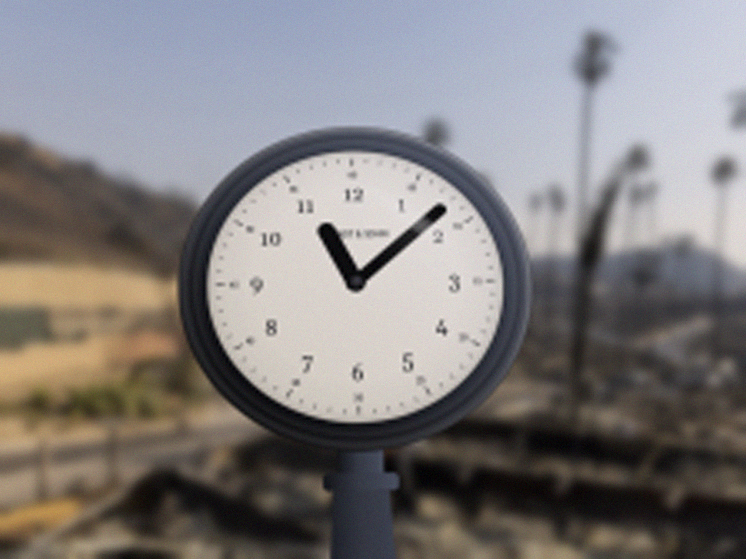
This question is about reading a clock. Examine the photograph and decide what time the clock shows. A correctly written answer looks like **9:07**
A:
**11:08**
